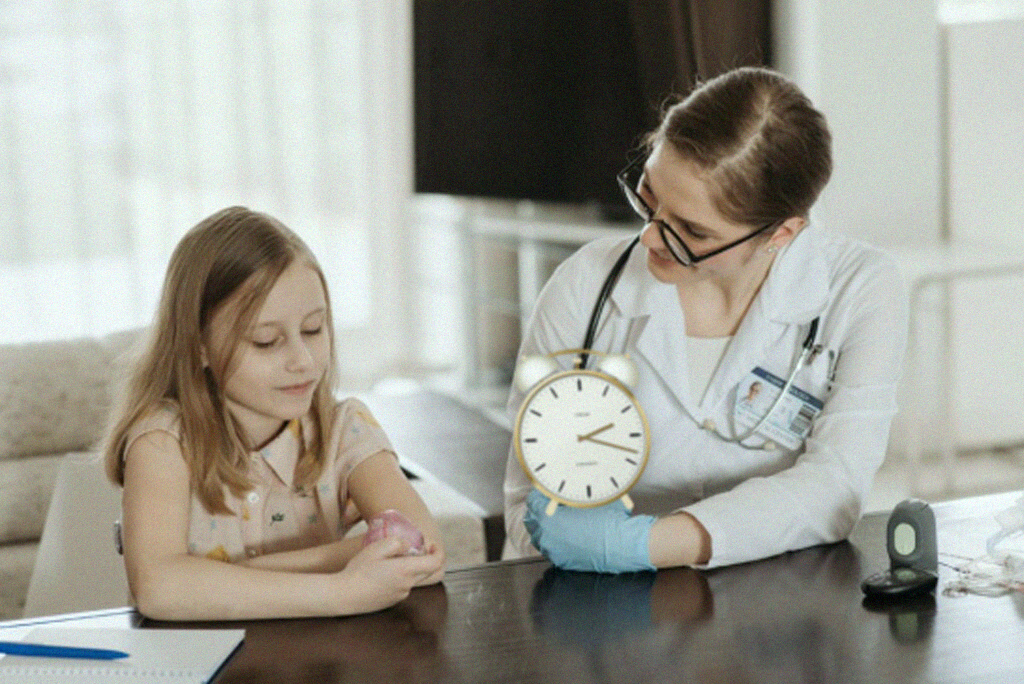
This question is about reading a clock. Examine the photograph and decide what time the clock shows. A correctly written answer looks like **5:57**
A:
**2:18**
